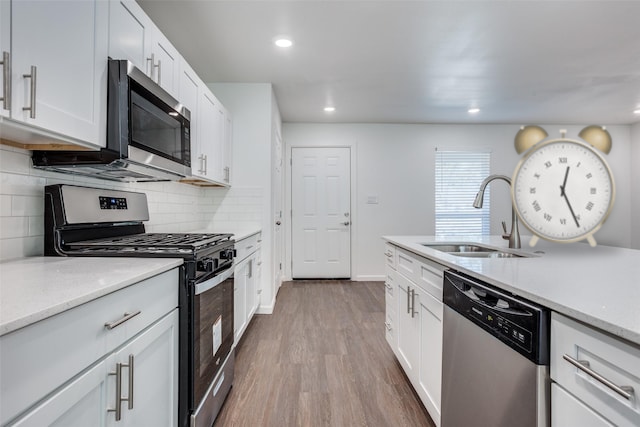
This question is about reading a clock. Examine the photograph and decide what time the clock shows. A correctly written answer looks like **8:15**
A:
**12:26**
